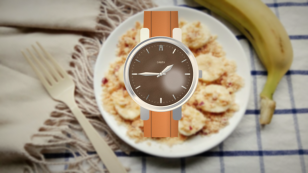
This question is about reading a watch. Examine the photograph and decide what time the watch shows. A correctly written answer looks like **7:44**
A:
**1:45**
